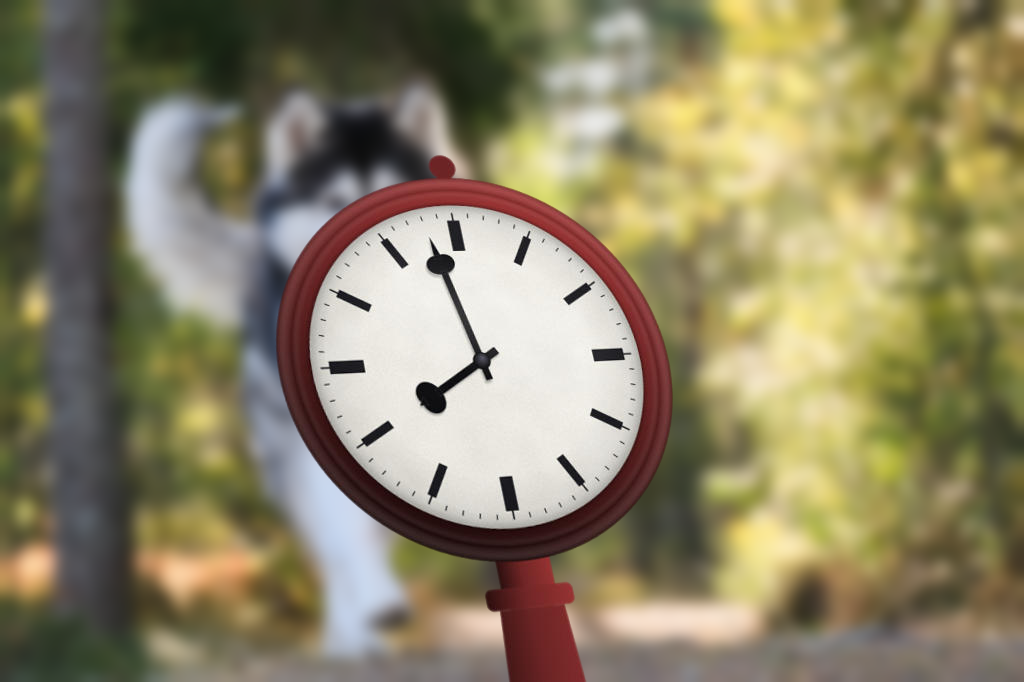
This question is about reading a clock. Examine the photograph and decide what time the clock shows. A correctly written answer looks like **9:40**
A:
**7:58**
